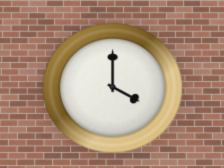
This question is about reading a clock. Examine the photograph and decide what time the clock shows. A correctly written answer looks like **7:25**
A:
**4:00**
